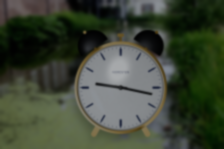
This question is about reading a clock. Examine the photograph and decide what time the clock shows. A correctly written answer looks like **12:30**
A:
**9:17**
